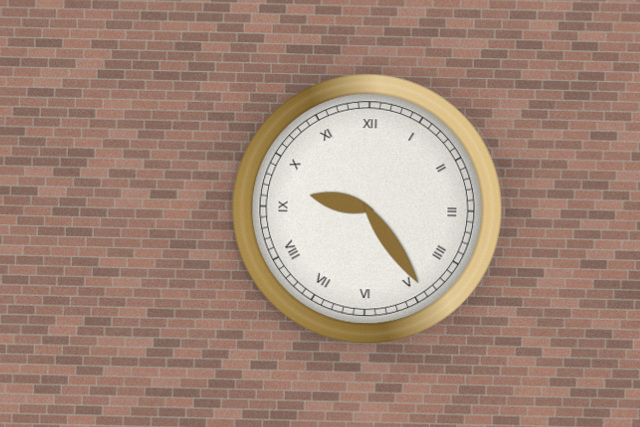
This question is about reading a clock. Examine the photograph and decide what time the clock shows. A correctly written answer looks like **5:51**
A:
**9:24**
